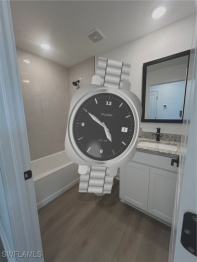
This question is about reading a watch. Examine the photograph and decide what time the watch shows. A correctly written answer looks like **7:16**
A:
**4:50**
